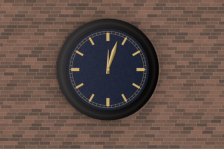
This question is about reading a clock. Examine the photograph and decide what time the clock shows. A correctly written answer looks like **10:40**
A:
**12:03**
